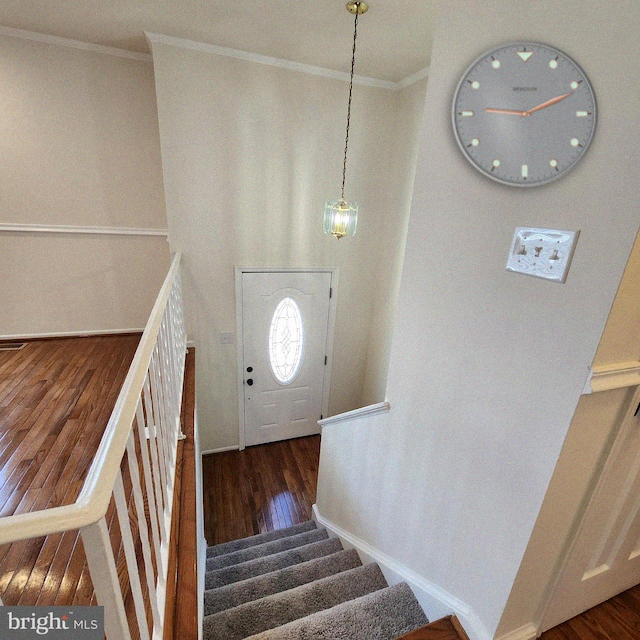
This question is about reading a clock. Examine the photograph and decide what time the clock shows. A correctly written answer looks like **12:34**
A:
**9:11**
